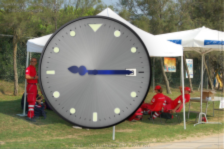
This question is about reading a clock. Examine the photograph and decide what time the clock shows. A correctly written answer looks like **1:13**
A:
**9:15**
